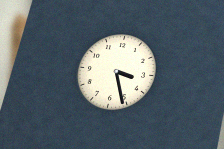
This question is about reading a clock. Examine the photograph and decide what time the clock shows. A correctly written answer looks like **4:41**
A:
**3:26**
